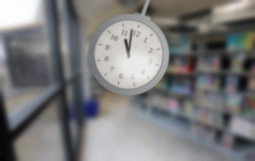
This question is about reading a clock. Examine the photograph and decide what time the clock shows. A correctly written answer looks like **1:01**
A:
**10:58**
